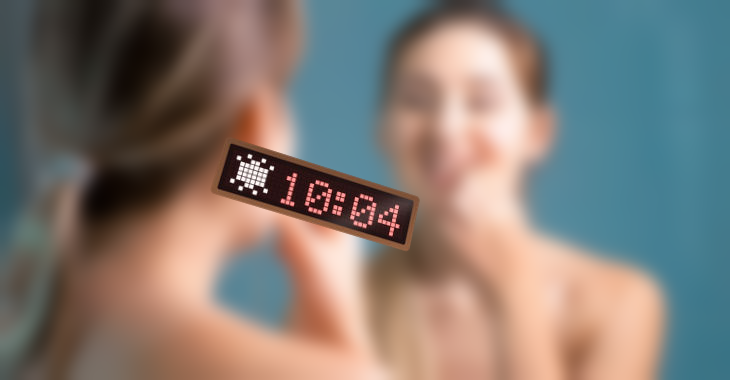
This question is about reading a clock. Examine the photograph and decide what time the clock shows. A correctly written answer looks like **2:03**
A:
**10:04**
